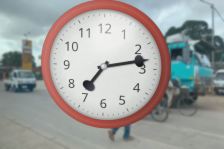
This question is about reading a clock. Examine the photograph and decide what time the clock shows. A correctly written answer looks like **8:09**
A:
**7:13**
